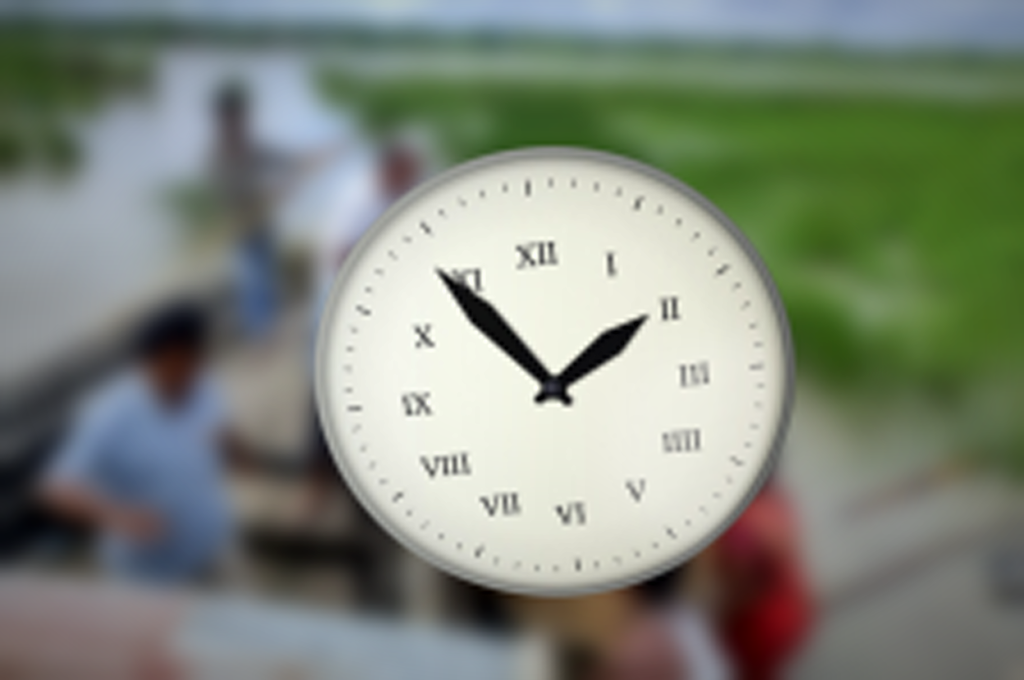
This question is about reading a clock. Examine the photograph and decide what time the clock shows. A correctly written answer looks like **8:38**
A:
**1:54**
